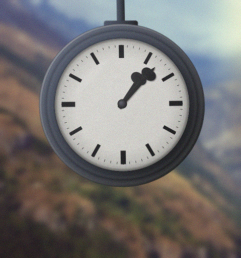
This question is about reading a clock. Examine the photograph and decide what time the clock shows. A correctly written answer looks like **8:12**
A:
**1:07**
